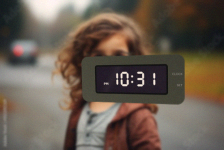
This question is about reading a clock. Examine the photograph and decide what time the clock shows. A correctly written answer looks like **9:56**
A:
**10:31**
